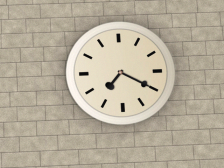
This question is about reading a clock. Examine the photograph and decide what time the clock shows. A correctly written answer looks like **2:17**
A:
**7:20**
